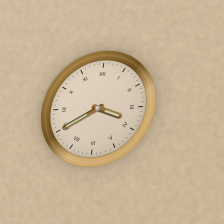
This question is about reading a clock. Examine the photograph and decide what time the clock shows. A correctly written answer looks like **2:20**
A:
**3:40**
